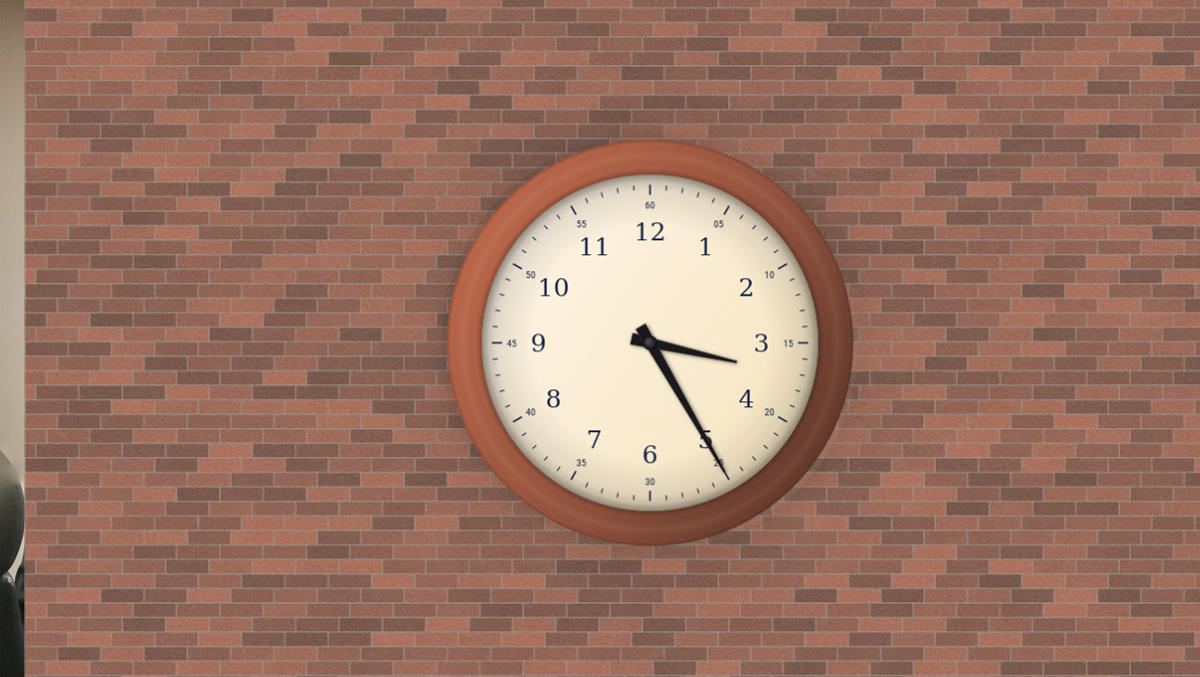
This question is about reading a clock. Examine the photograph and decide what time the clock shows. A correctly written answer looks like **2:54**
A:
**3:25**
